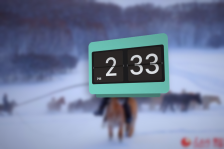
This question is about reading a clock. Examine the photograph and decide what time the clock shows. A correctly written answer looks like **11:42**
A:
**2:33**
